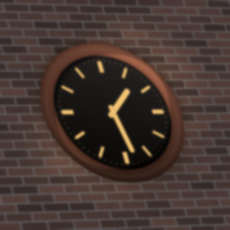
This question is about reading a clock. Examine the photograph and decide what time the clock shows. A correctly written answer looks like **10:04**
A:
**1:28**
